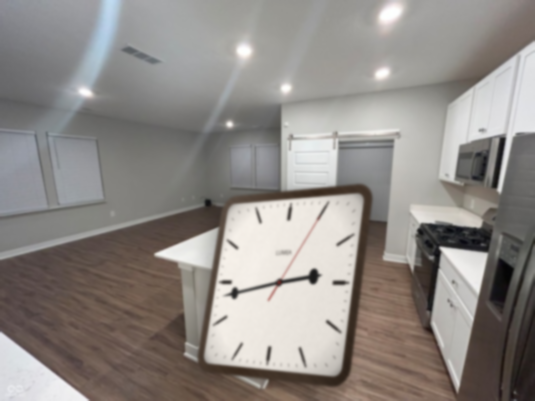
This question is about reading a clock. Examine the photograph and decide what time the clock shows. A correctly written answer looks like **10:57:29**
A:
**2:43:05**
